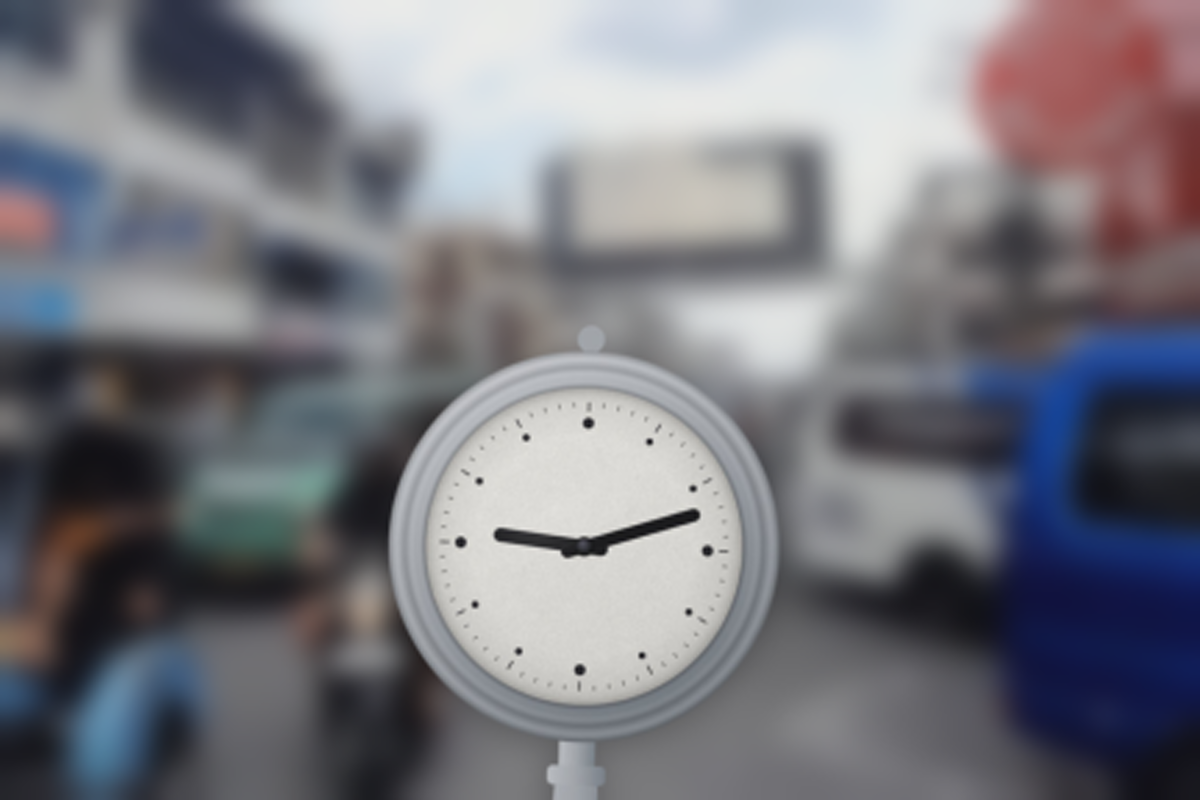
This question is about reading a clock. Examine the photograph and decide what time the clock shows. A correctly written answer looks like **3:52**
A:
**9:12**
